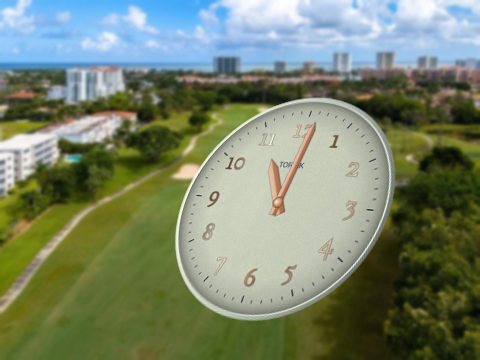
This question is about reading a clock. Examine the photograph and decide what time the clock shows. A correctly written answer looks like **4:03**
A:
**11:01**
